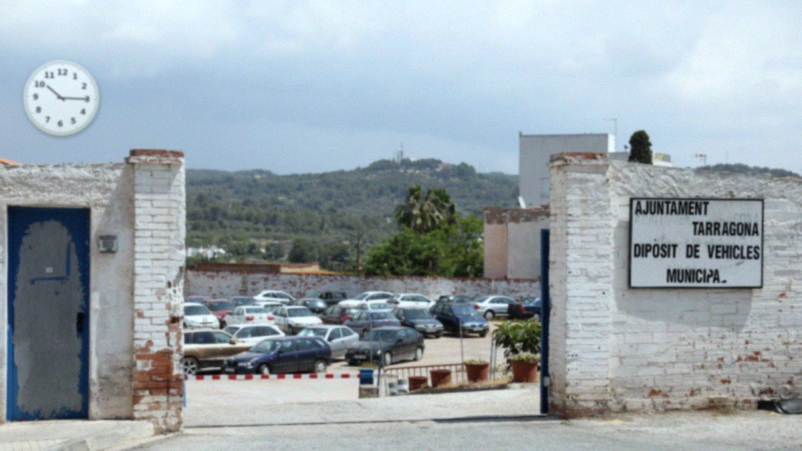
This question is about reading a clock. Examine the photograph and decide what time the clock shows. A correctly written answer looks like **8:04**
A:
**10:15**
